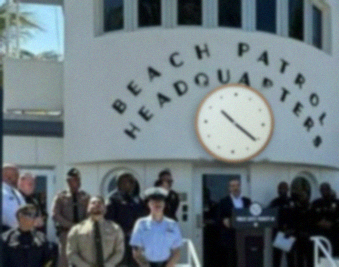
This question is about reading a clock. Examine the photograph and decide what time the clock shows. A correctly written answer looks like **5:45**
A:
**10:21**
